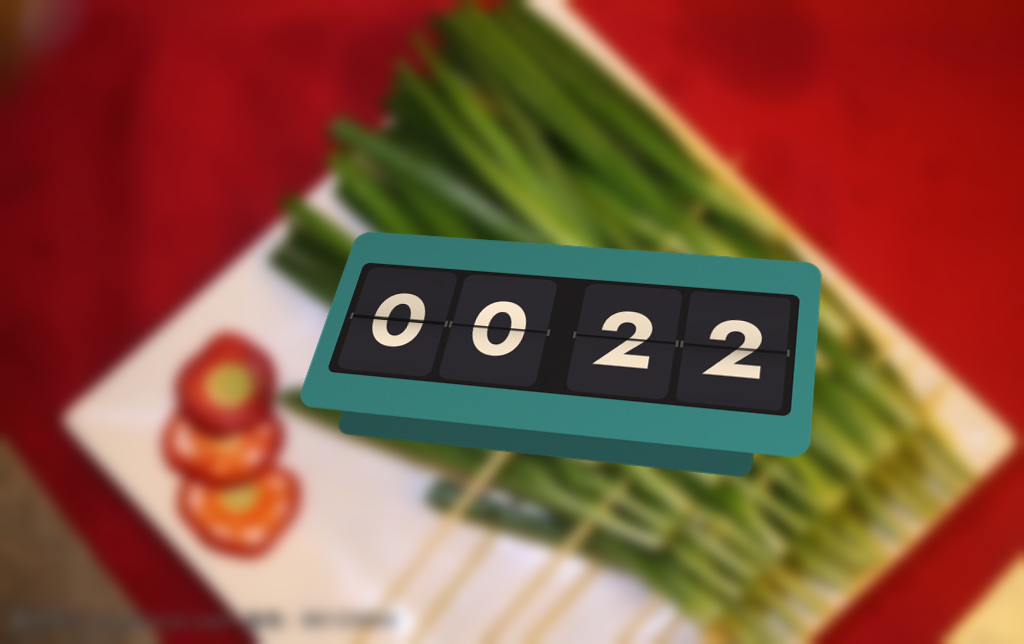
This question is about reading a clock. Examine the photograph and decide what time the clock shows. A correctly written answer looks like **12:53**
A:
**0:22**
